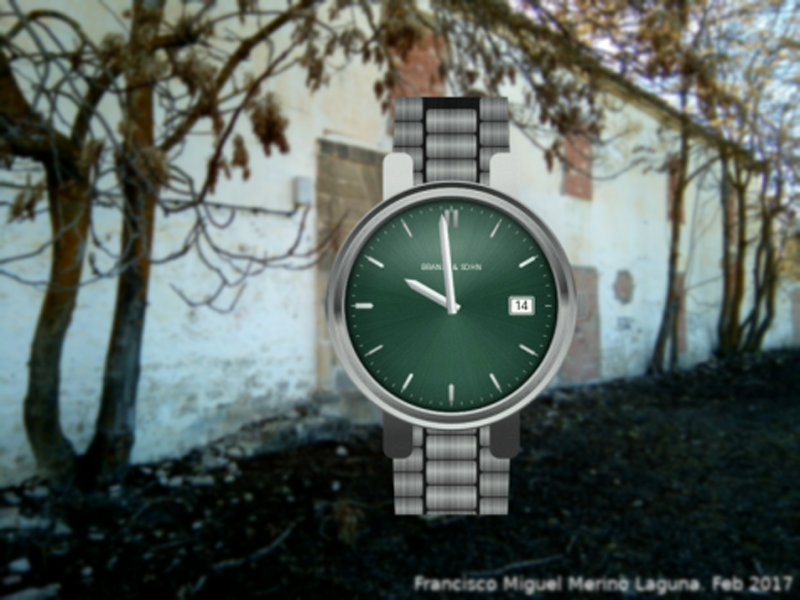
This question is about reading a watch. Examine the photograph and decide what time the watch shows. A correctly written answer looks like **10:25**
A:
**9:59**
